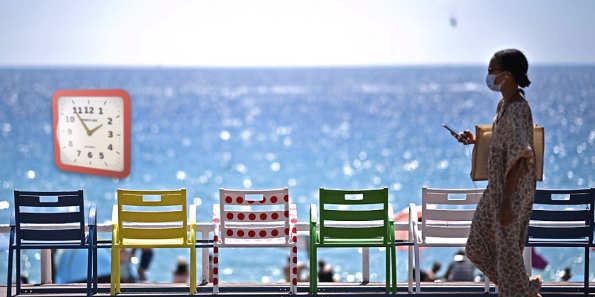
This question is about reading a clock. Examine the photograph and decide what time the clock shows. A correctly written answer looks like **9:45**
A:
**1:54**
